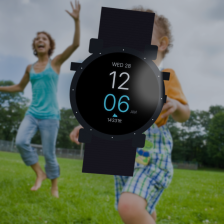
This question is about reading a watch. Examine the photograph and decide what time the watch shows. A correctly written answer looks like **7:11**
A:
**12:06**
